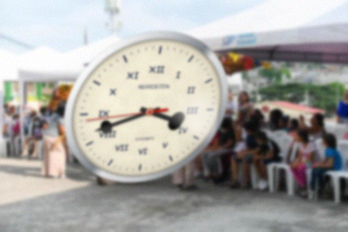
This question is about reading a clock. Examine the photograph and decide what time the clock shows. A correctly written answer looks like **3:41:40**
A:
**3:41:44**
